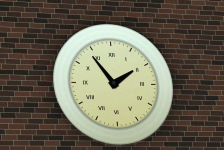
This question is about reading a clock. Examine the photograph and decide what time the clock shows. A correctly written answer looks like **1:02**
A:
**1:54**
